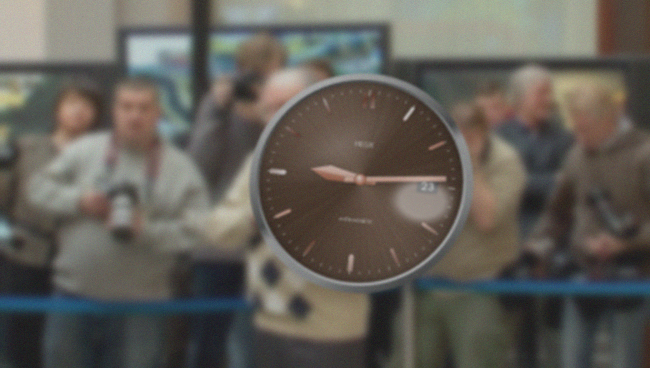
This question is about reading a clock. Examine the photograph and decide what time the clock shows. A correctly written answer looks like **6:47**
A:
**9:14**
